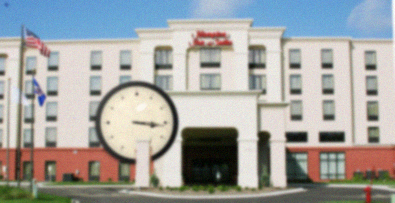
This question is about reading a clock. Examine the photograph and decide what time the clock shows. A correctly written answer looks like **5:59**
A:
**3:16**
